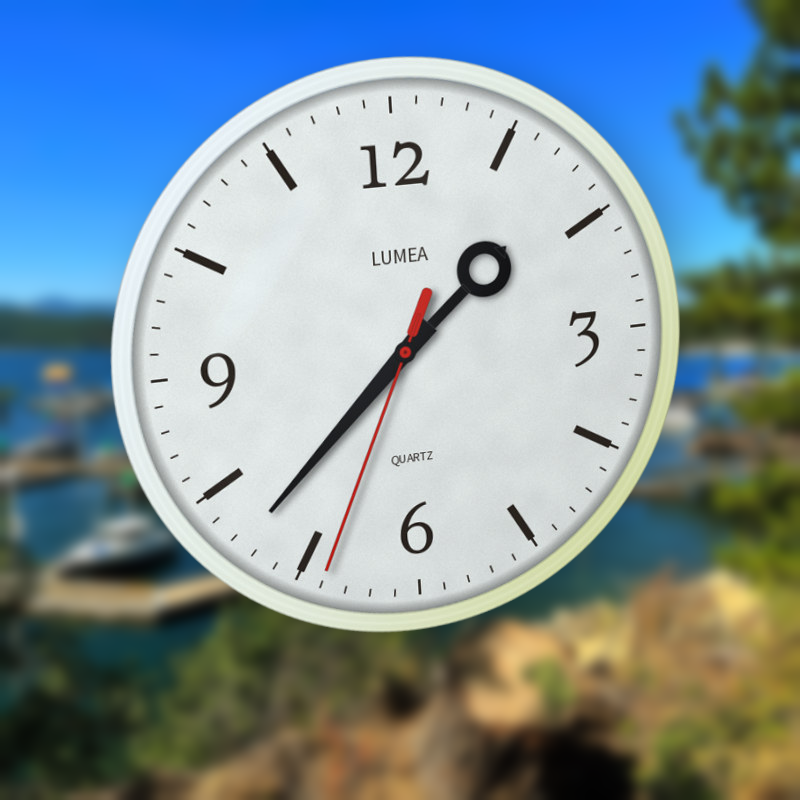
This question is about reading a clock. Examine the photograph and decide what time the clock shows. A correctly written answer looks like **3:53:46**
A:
**1:37:34**
